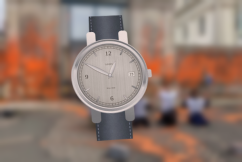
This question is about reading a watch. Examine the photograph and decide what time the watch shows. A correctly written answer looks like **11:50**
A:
**12:50**
